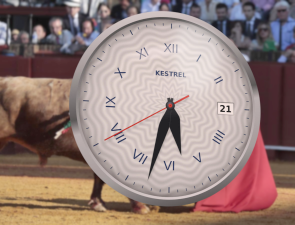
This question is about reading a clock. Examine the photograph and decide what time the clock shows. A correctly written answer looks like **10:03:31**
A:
**5:32:40**
